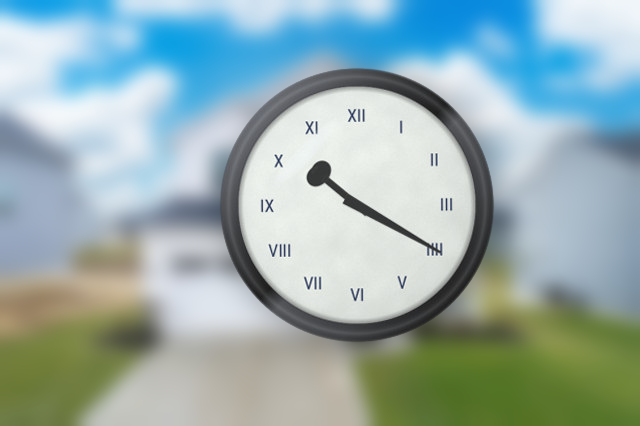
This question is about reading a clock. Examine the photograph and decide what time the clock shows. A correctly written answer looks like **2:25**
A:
**10:20**
